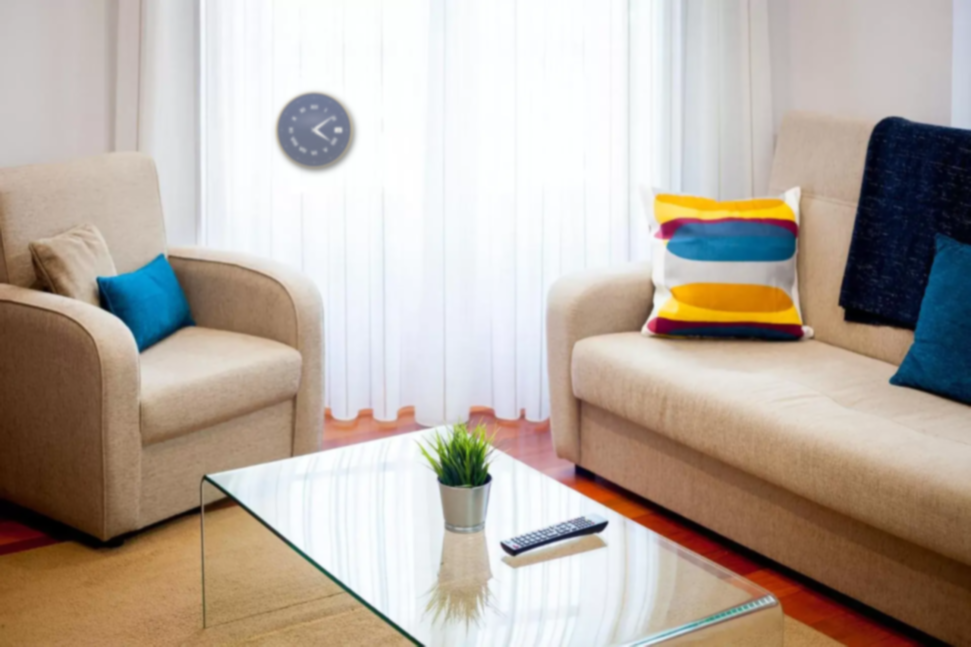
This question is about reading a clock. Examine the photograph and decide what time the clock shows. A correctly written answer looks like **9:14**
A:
**4:09**
